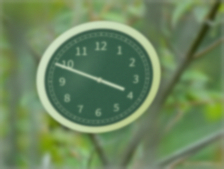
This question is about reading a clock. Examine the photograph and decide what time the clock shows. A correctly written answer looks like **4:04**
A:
**3:49**
